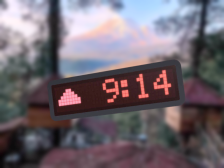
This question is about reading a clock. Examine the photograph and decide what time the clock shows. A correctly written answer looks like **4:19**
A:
**9:14**
